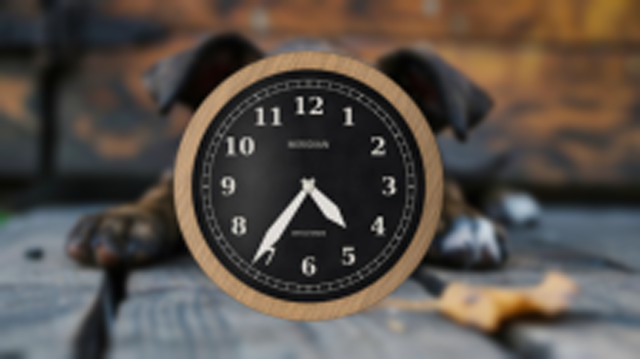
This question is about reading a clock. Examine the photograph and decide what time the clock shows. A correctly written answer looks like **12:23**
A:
**4:36**
